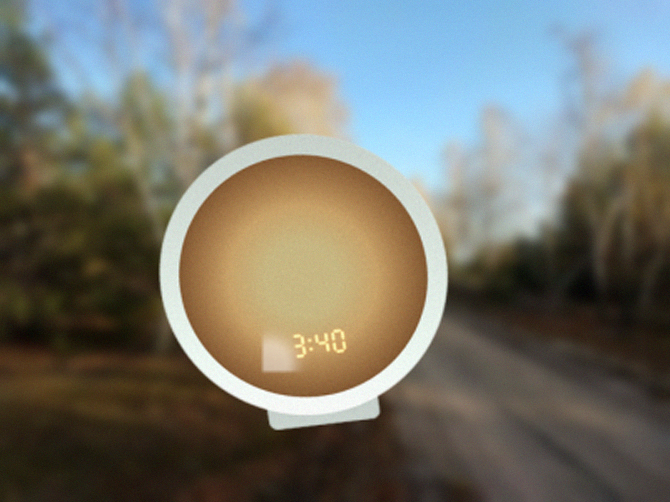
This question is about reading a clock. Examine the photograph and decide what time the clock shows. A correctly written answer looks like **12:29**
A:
**3:40**
